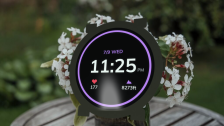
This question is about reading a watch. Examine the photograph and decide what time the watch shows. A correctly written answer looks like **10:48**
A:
**11:25**
